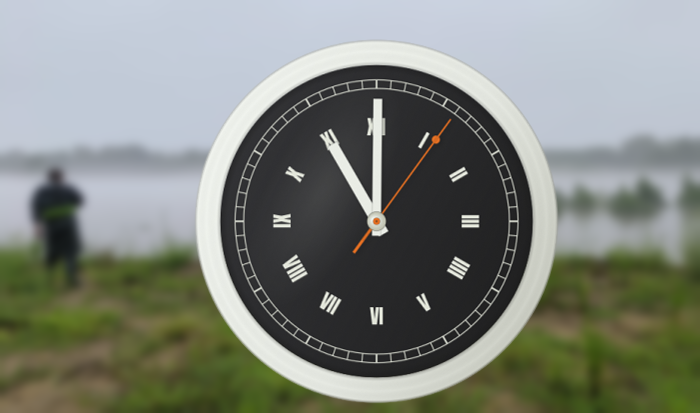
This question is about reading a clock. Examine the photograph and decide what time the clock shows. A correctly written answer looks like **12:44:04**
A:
**11:00:06**
